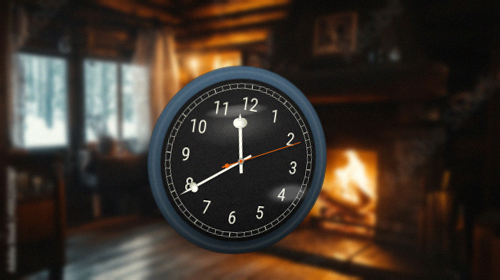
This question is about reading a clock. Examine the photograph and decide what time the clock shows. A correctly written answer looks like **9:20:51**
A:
**11:39:11**
